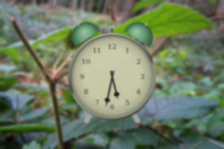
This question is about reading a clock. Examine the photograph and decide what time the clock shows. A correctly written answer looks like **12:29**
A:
**5:32**
